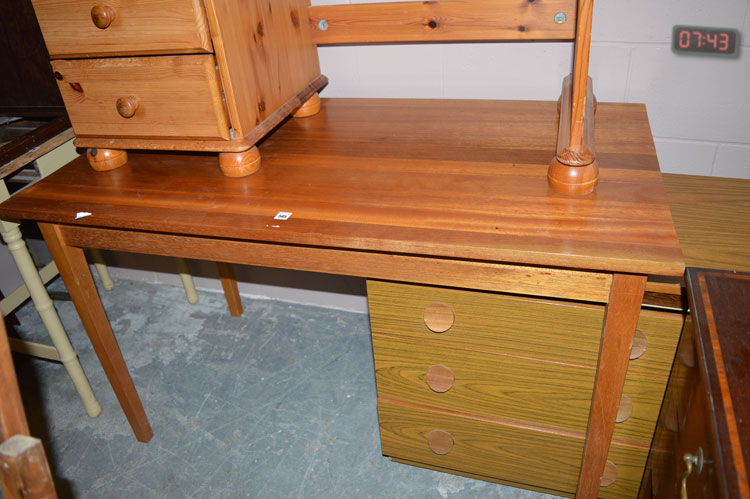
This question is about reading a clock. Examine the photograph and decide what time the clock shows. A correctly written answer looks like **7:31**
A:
**7:43**
